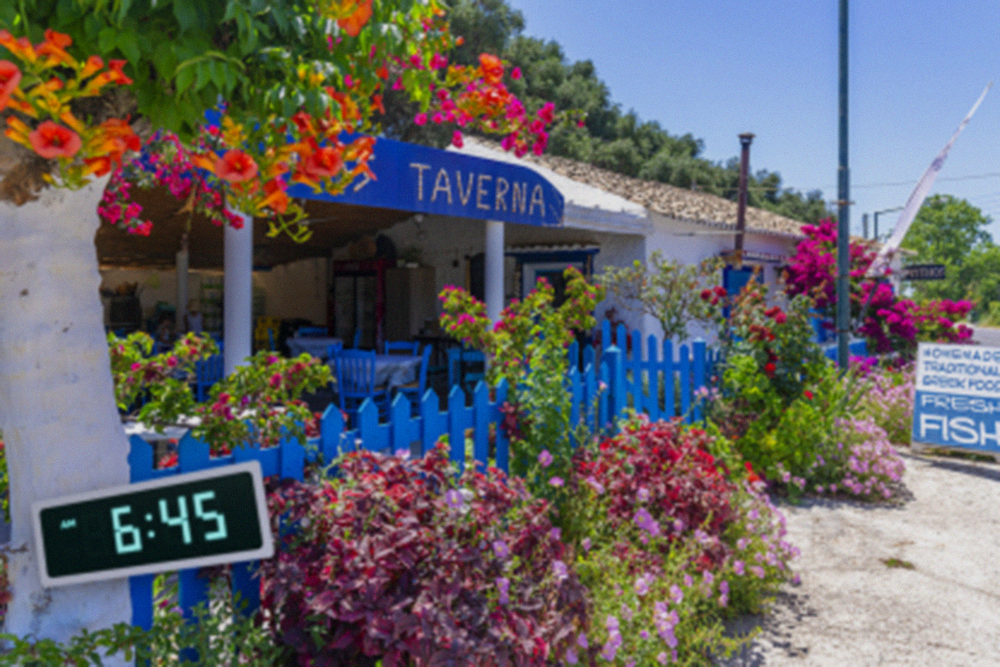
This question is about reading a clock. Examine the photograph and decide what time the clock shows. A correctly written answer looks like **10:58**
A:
**6:45**
